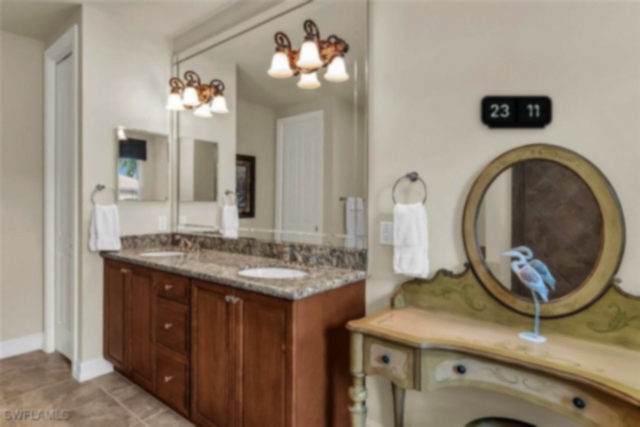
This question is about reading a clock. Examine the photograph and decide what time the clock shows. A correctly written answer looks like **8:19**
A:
**23:11**
